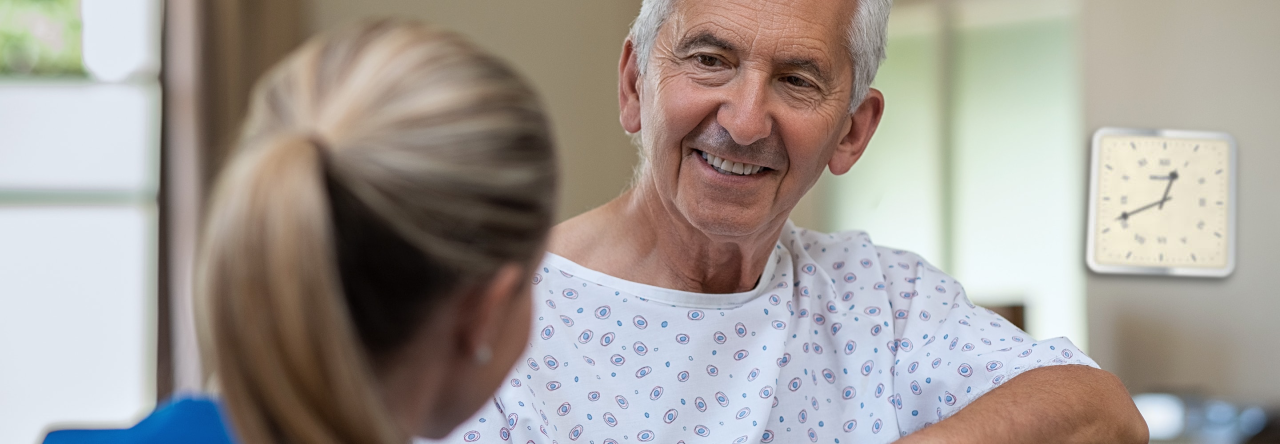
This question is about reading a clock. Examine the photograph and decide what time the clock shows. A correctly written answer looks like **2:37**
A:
**12:41**
